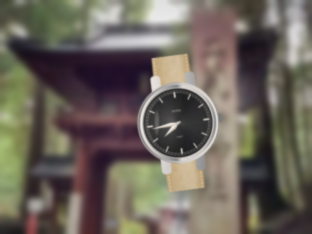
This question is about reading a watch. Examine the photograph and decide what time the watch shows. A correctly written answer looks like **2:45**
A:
**7:44**
